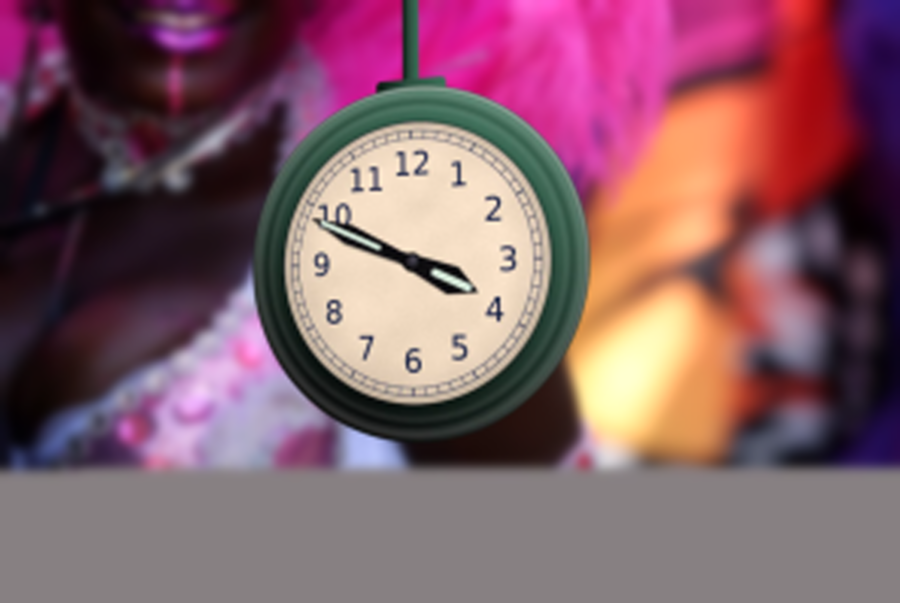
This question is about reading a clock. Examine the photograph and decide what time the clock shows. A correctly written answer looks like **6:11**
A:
**3:49**
